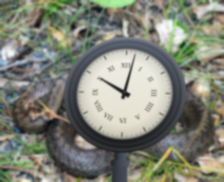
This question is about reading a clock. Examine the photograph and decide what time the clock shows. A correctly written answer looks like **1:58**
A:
**10:02**
